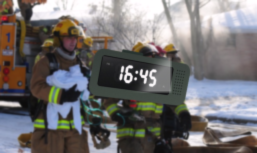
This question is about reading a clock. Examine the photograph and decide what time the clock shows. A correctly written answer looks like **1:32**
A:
**16:45**
